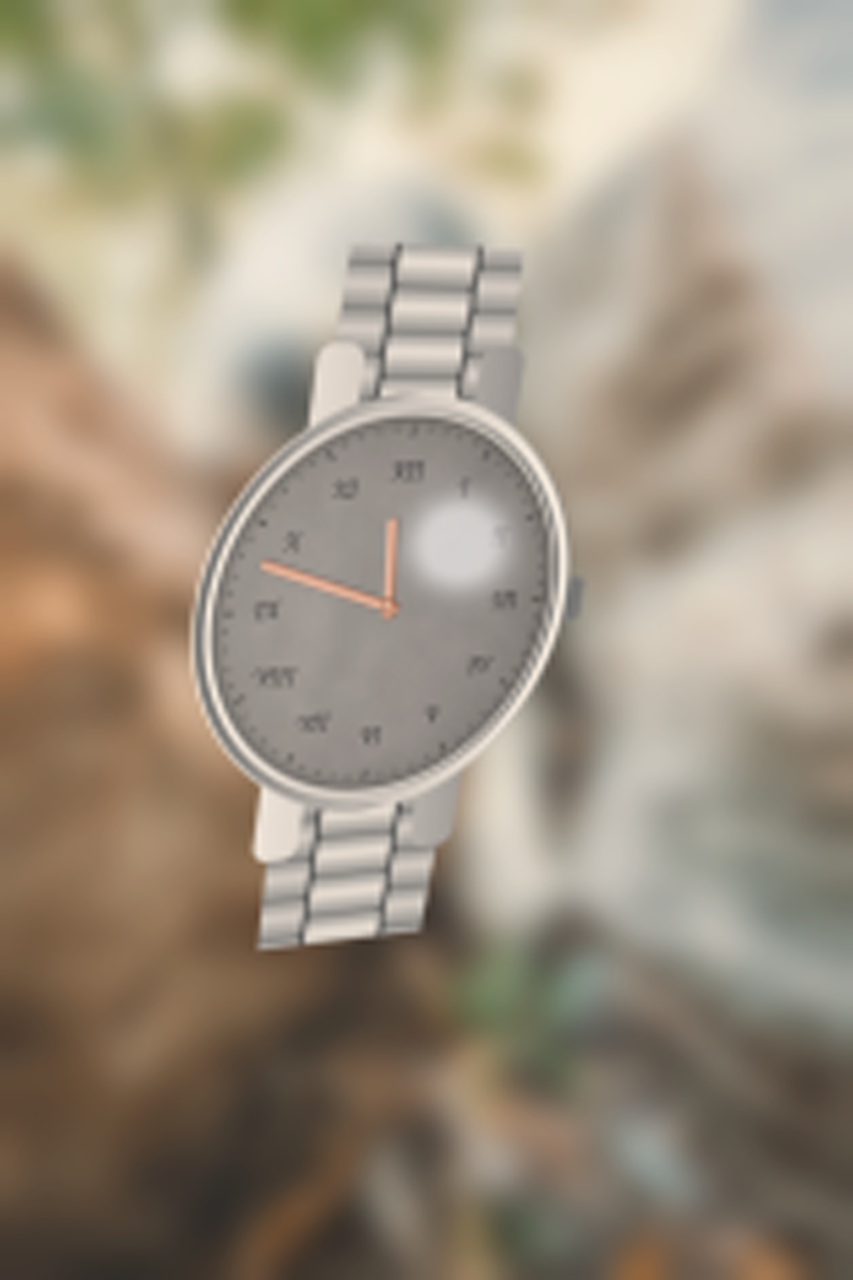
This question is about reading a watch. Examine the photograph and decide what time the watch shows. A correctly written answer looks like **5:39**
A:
**11:48**
